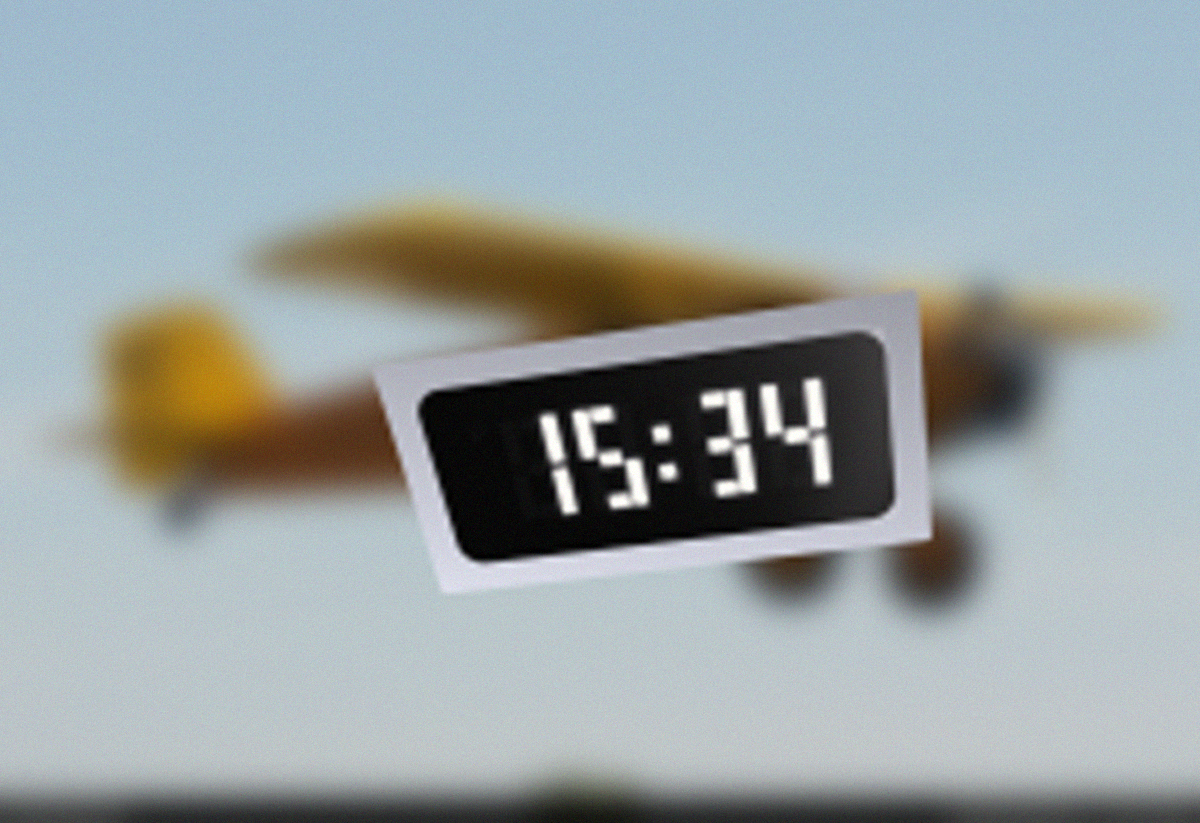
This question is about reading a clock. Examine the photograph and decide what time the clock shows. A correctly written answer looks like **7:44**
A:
**15:34**
